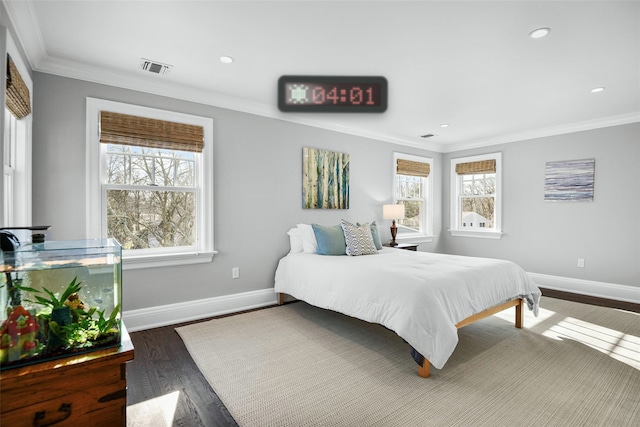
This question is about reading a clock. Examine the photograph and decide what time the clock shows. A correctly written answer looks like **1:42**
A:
**4:01**
